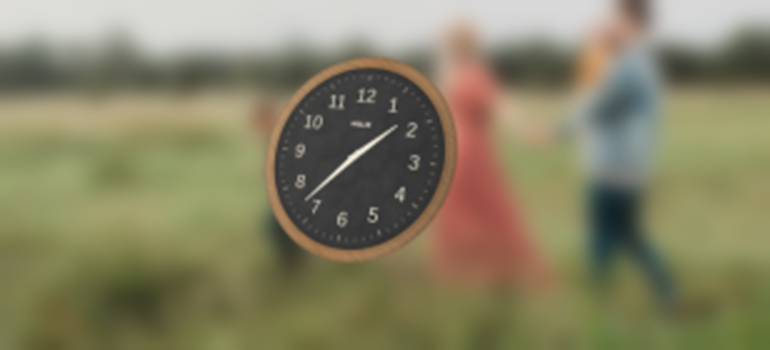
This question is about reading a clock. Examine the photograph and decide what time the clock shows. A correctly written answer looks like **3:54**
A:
**1:37**
